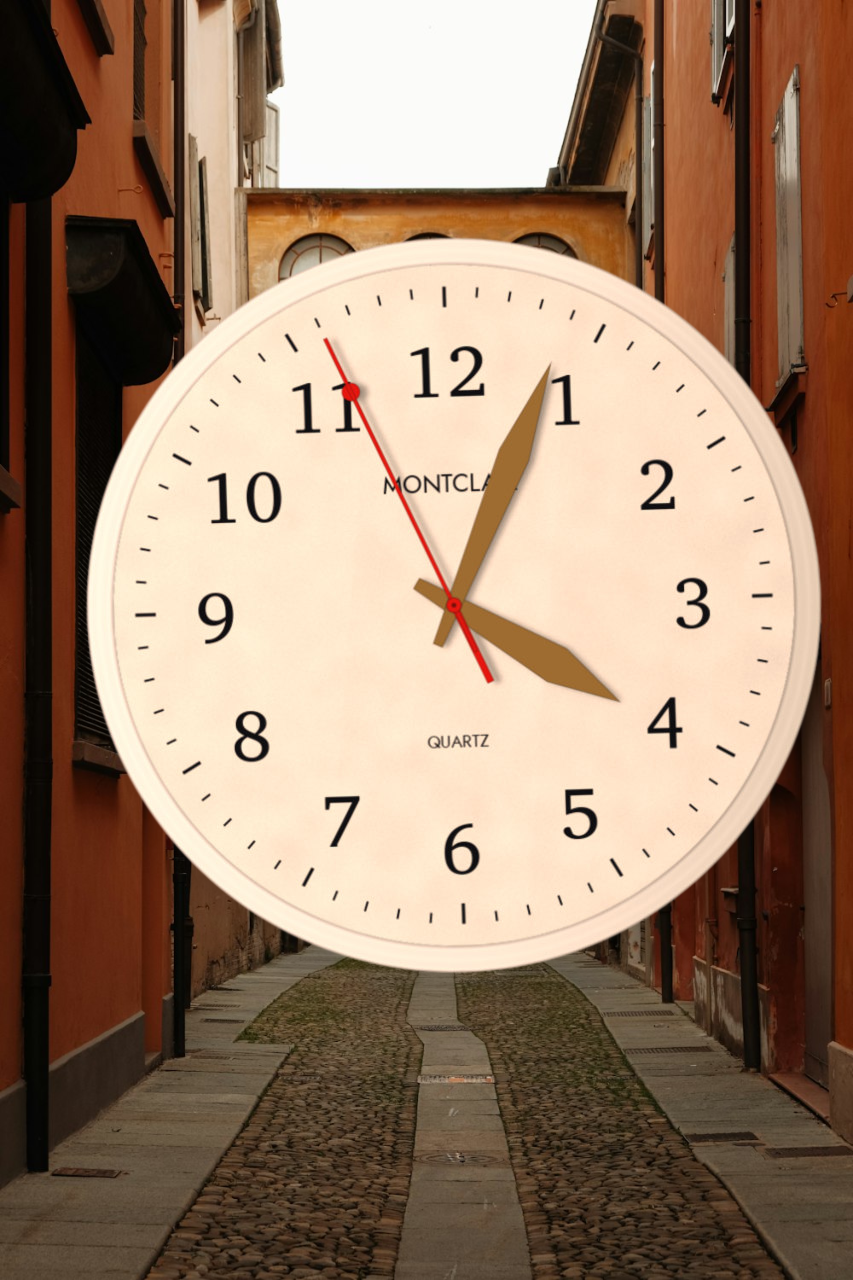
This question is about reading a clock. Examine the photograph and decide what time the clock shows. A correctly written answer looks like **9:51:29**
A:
**4:03:56**
